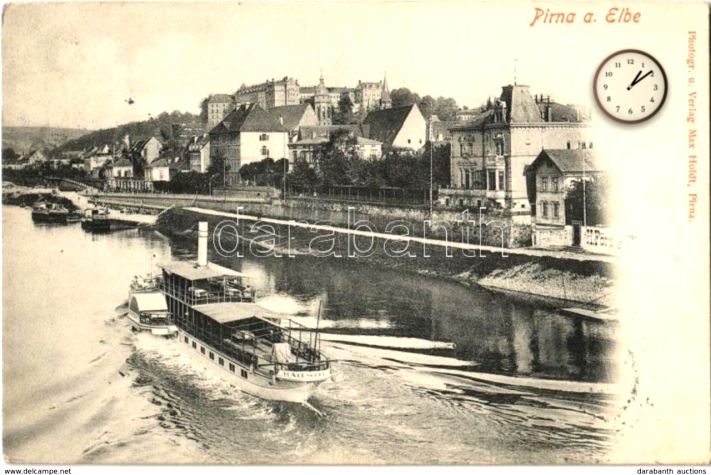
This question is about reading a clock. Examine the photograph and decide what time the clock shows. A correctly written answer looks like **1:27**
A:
**1:09**
